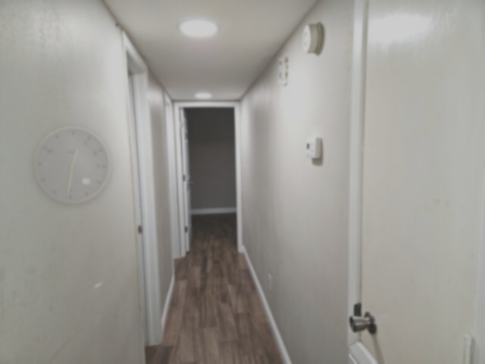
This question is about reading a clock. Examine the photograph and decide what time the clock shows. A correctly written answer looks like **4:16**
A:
**12:31**
